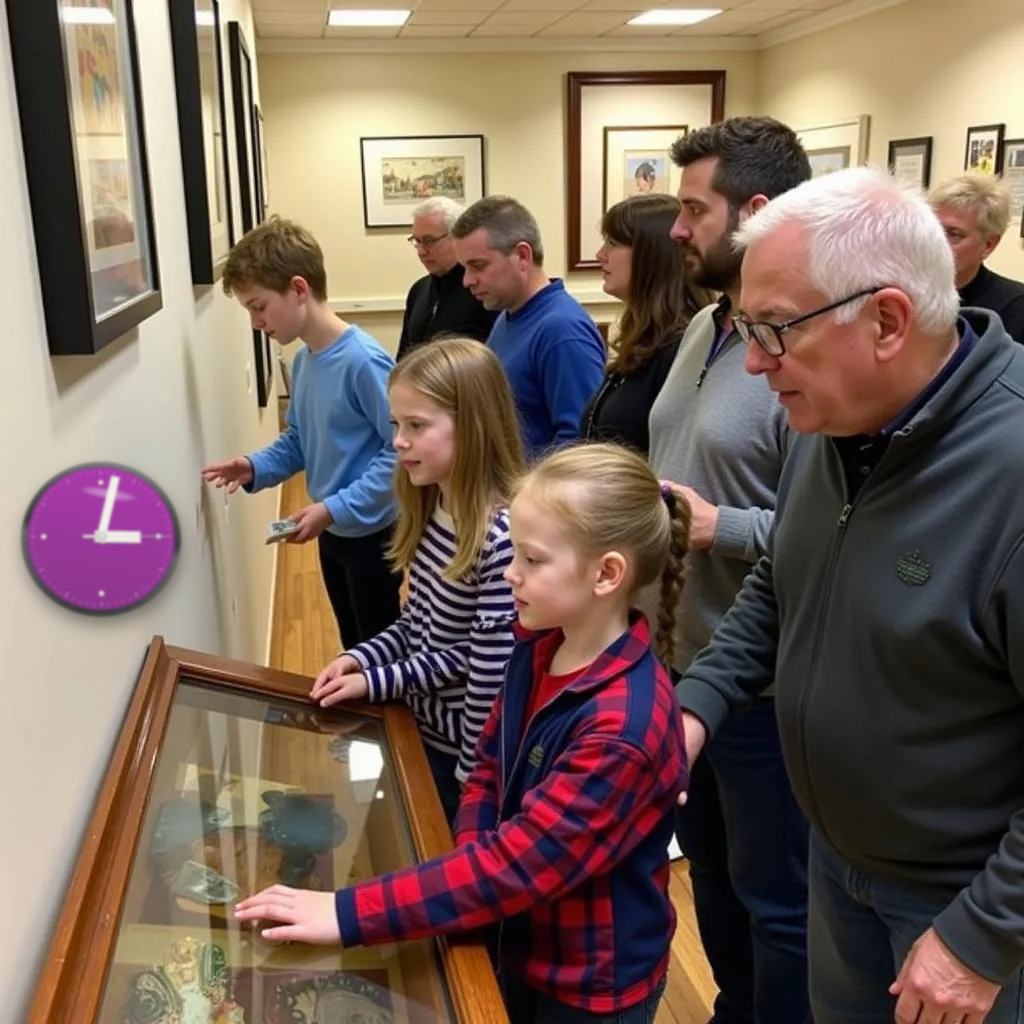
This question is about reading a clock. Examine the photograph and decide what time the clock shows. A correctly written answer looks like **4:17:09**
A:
**3:02:15**
